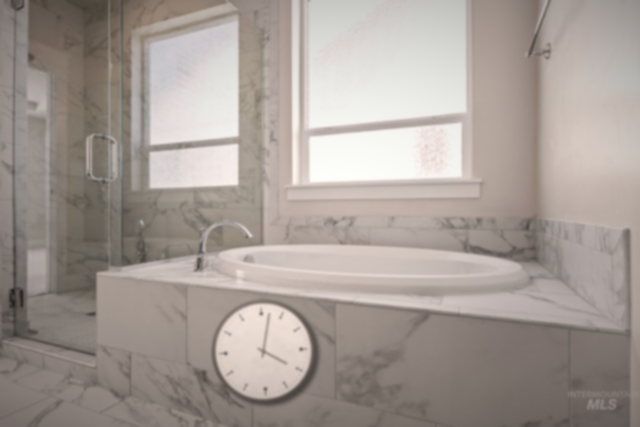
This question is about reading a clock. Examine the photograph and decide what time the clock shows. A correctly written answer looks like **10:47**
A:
**4:02**
